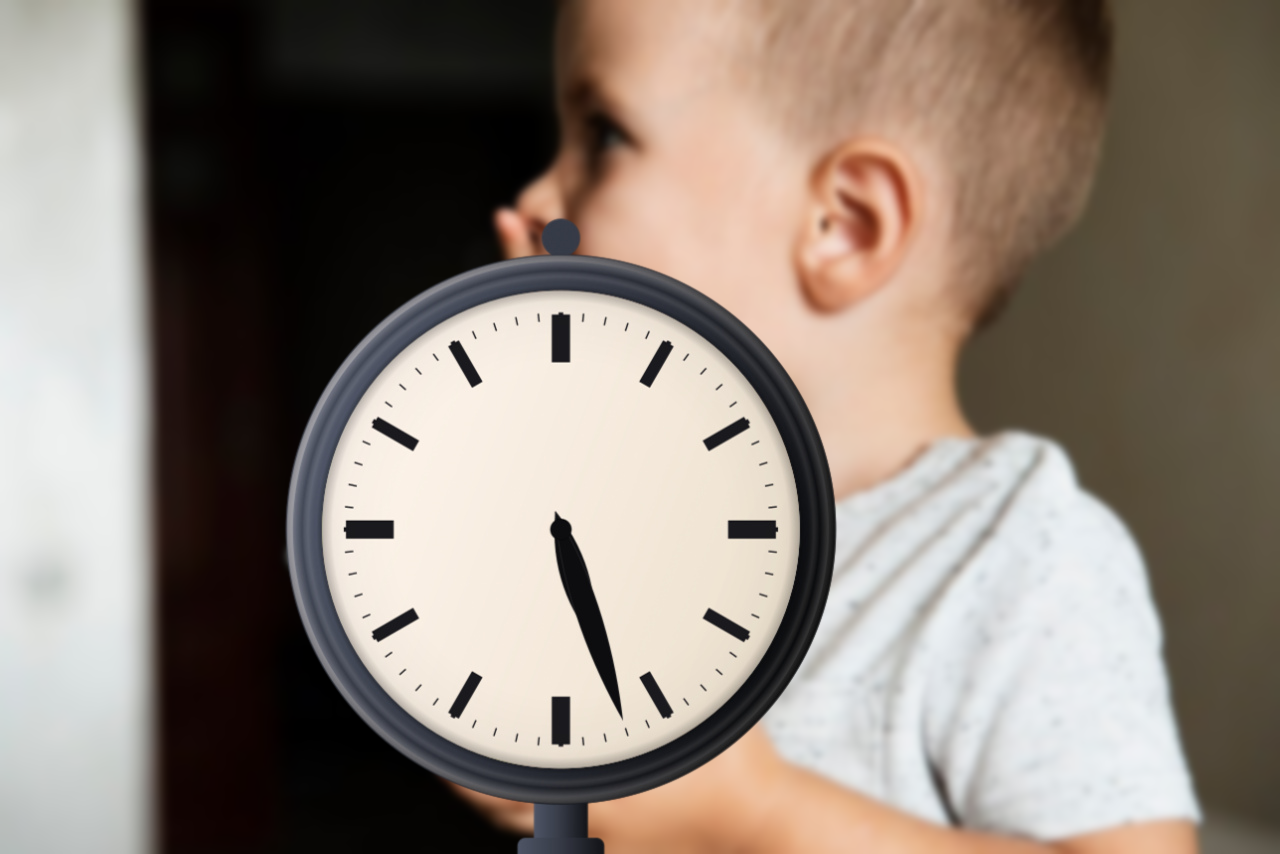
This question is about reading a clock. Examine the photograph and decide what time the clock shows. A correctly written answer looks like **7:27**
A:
**5:27**
